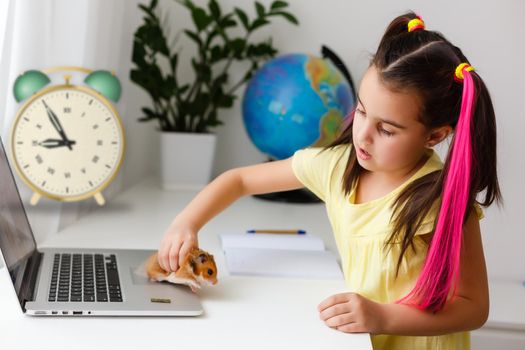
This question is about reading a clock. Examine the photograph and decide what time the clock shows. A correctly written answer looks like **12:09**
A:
**8:55**
